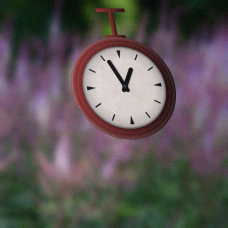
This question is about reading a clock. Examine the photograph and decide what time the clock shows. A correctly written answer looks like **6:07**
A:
**12:56**
